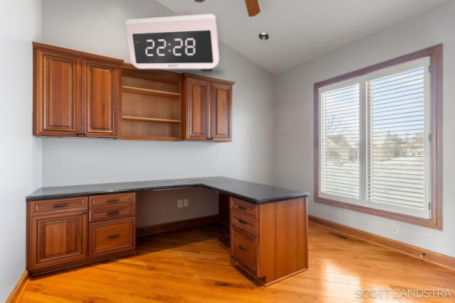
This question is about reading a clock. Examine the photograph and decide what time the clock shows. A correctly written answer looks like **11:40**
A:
**22:28**
